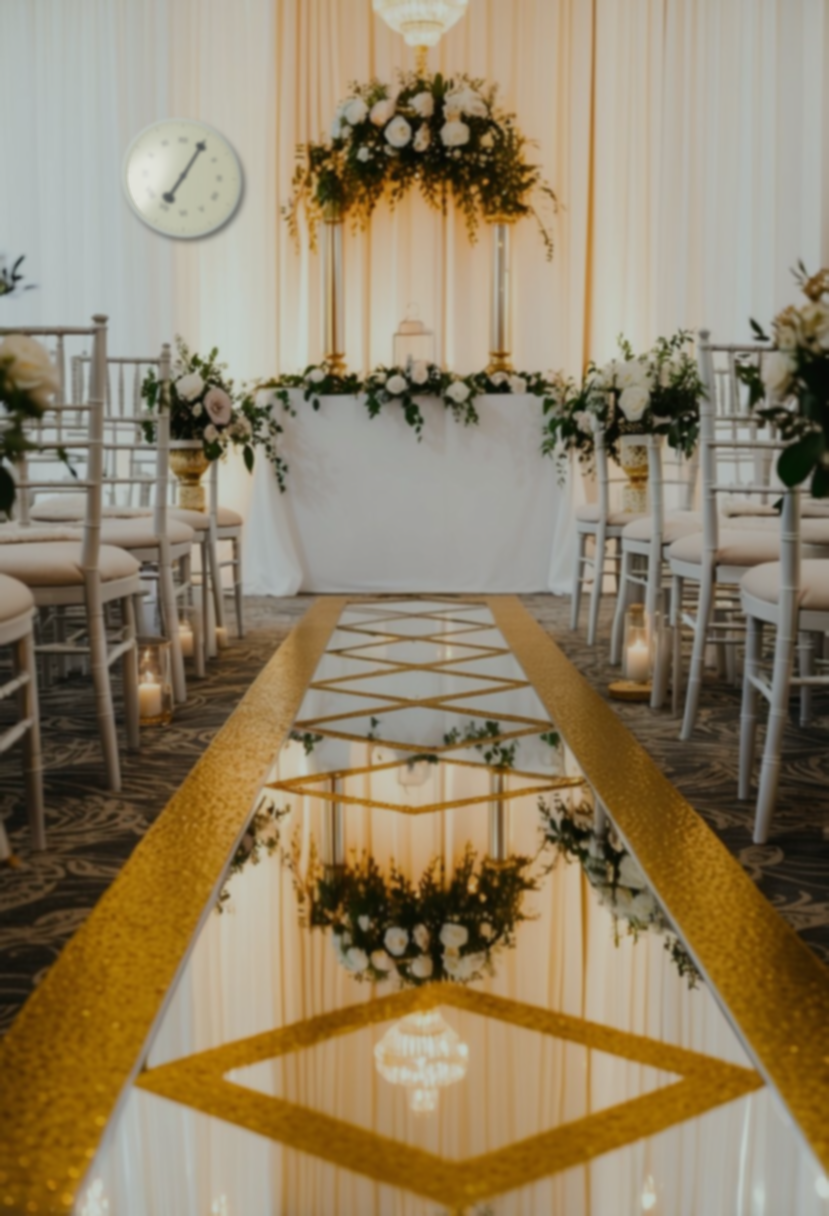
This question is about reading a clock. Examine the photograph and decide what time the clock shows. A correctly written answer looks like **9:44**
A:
**7:05**
